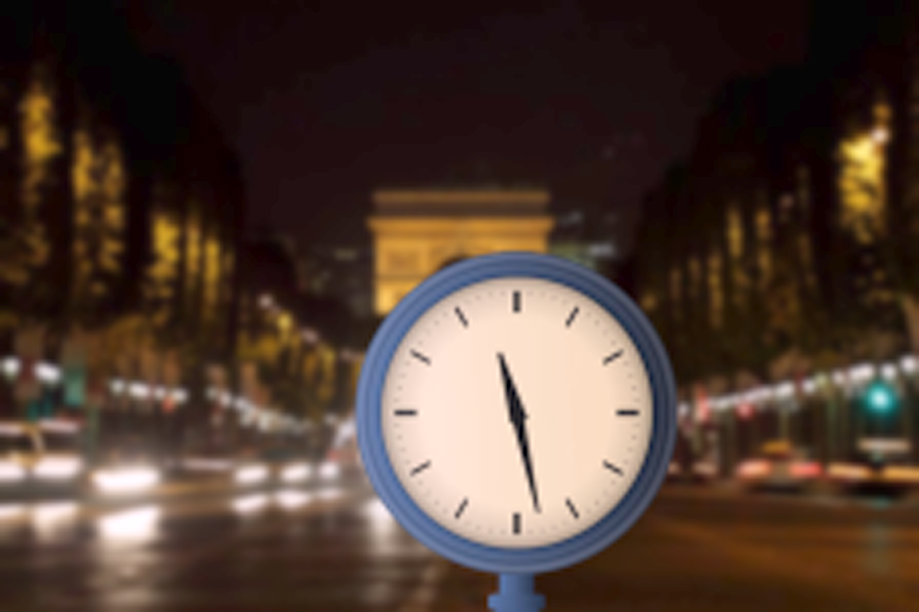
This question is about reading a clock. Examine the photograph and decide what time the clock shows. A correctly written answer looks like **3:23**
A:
**11:28**
